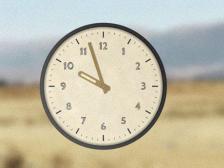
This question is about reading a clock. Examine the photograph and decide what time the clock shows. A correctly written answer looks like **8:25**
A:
**9:57**
